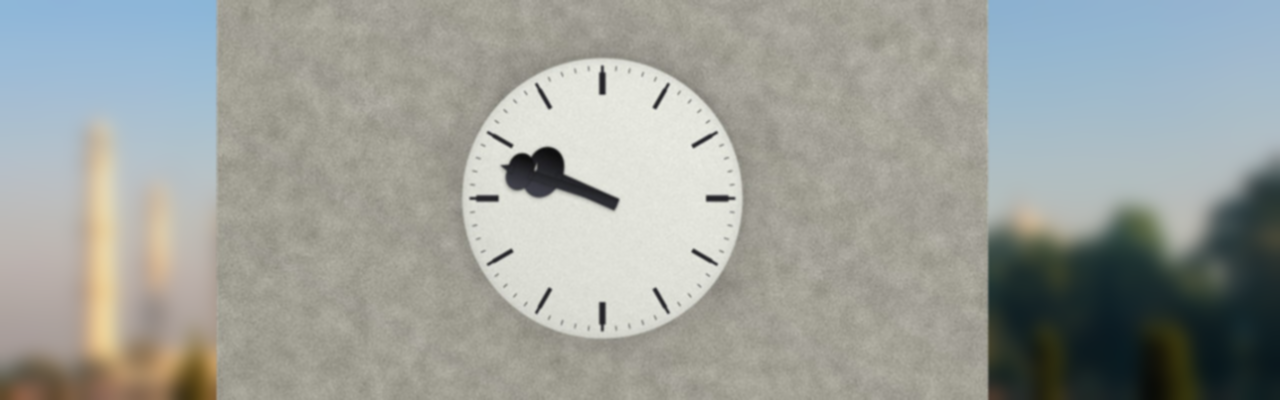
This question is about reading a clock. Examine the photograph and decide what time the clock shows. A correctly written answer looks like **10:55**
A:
**9:48**
